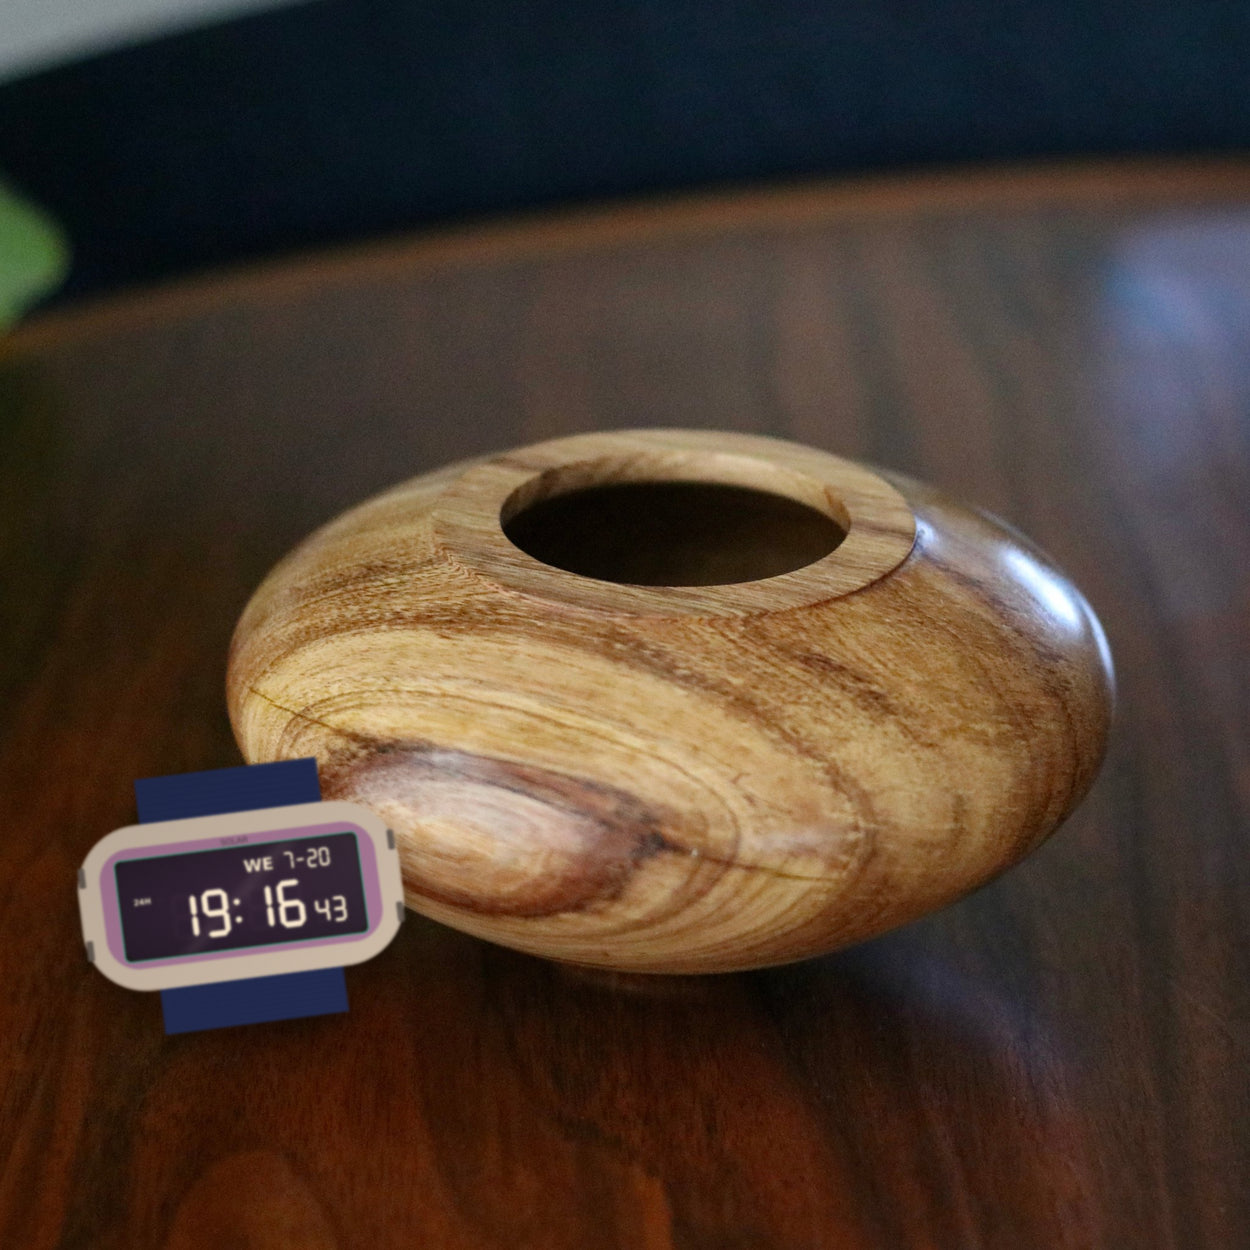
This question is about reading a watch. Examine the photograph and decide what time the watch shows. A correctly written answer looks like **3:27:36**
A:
**19:16:43**
